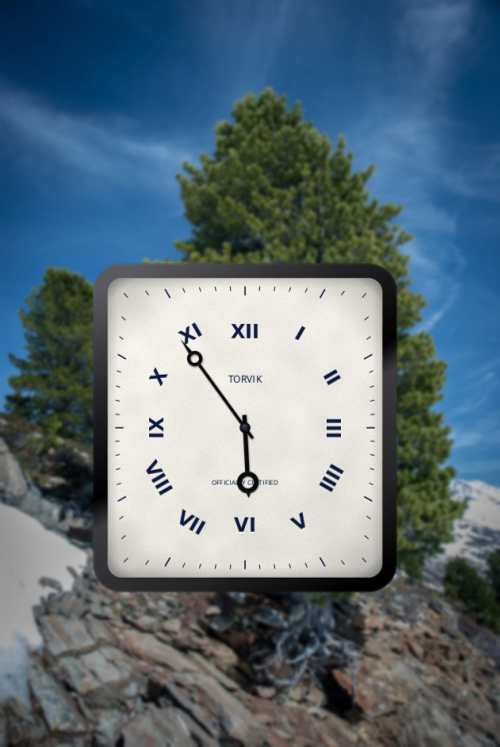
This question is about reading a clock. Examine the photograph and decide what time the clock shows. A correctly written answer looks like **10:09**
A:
**5:54**
